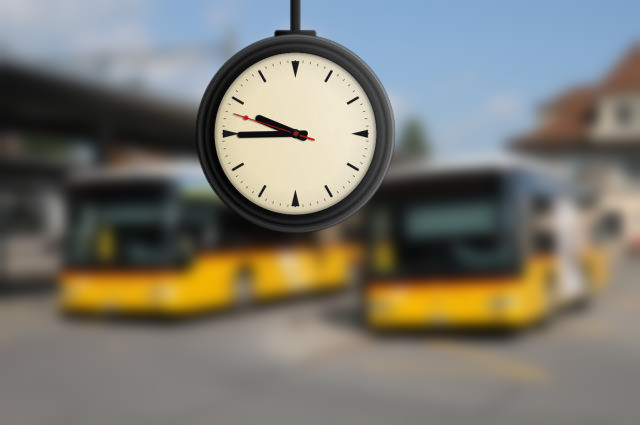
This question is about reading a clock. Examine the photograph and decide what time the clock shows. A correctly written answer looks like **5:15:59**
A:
**9:44:48**
